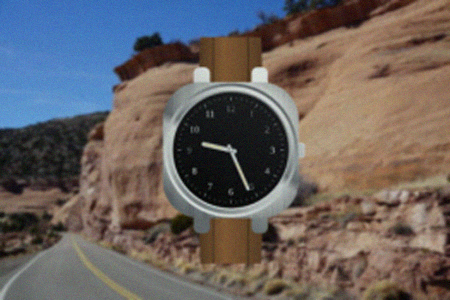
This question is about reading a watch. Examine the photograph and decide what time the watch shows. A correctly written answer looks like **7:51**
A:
**9:26**
